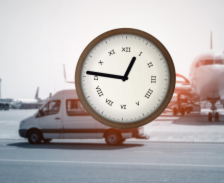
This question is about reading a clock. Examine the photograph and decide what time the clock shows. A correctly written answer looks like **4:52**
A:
**12:46**
